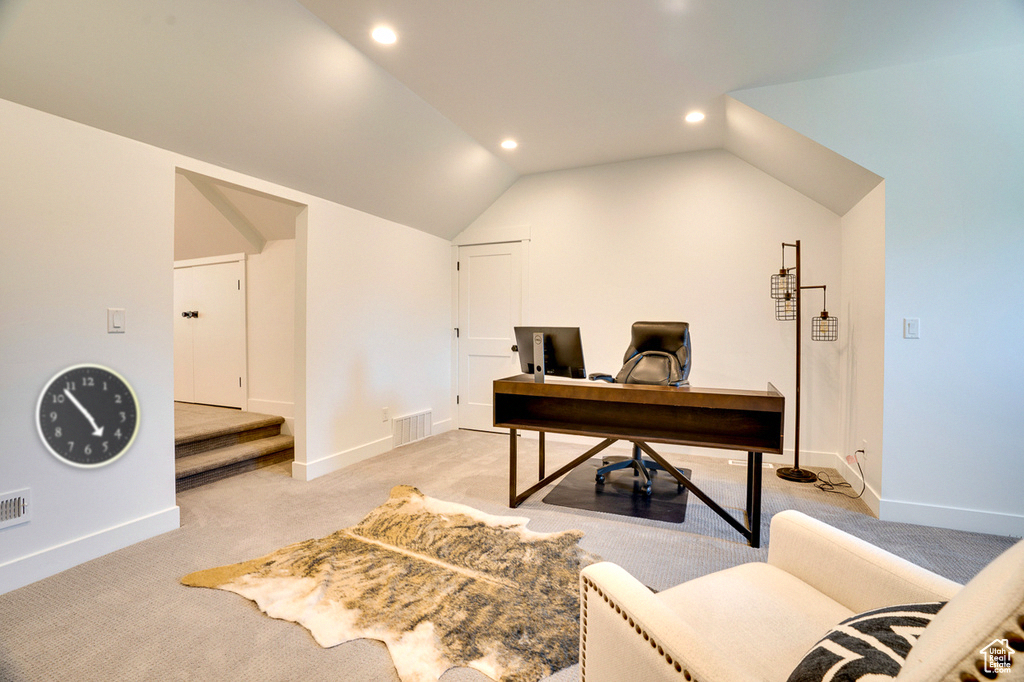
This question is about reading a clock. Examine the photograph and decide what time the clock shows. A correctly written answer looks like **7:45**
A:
**4:53**
